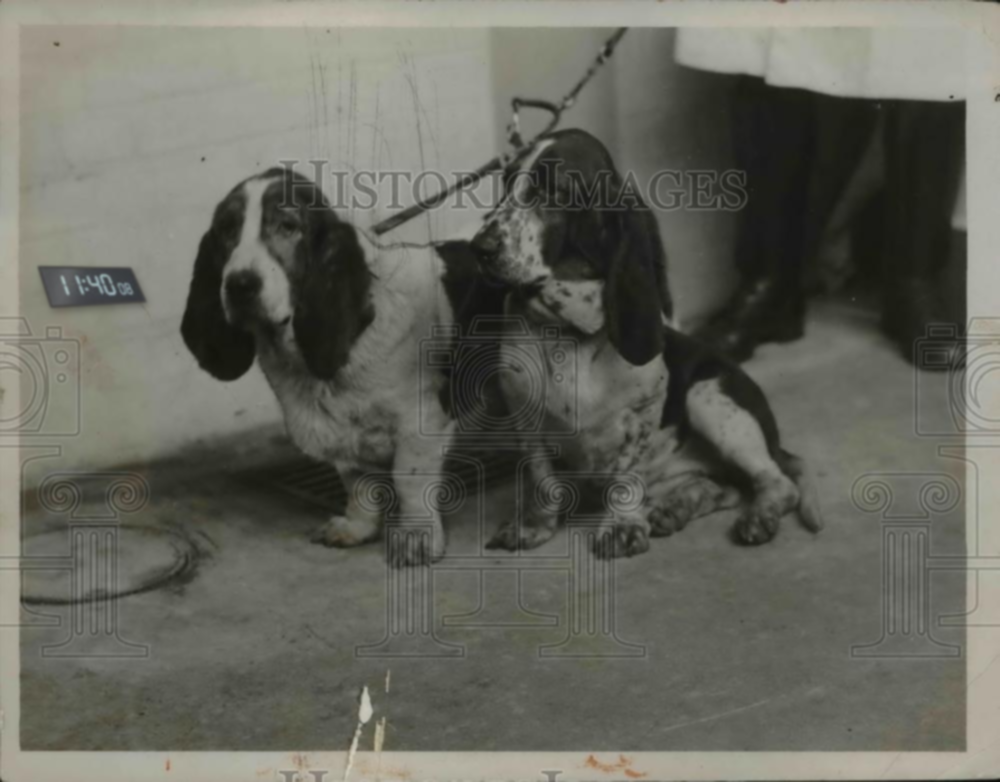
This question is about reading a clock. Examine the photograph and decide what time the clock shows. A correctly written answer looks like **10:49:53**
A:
**11:40:08**
